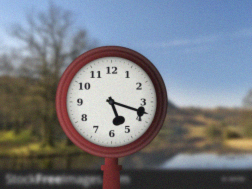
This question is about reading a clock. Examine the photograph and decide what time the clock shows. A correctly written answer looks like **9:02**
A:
**5:18**
